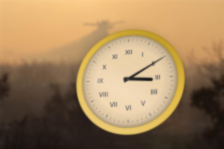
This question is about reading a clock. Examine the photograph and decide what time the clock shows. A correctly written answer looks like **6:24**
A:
**3:10**
